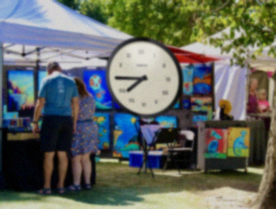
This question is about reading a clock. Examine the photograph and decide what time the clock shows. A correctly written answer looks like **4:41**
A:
**7:45**
